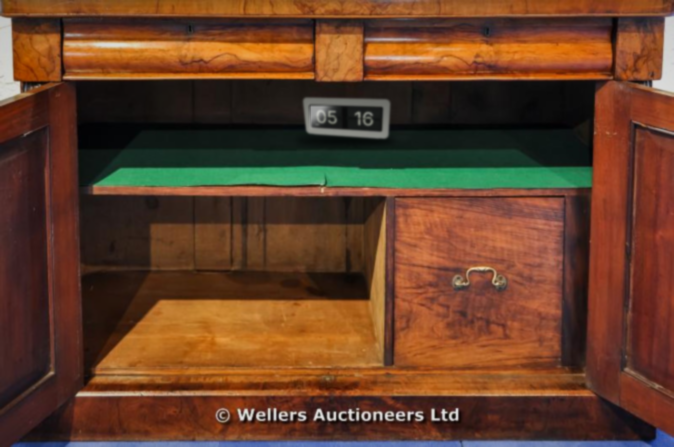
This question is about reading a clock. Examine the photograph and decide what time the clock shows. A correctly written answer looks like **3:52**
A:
**5:16**
